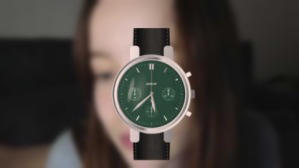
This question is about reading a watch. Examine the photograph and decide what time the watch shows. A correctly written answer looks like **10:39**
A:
**5:38**
